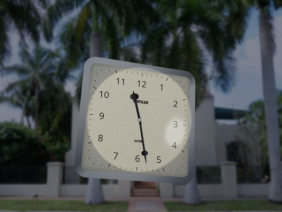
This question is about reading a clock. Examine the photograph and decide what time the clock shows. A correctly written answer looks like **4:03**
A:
**11:28**
